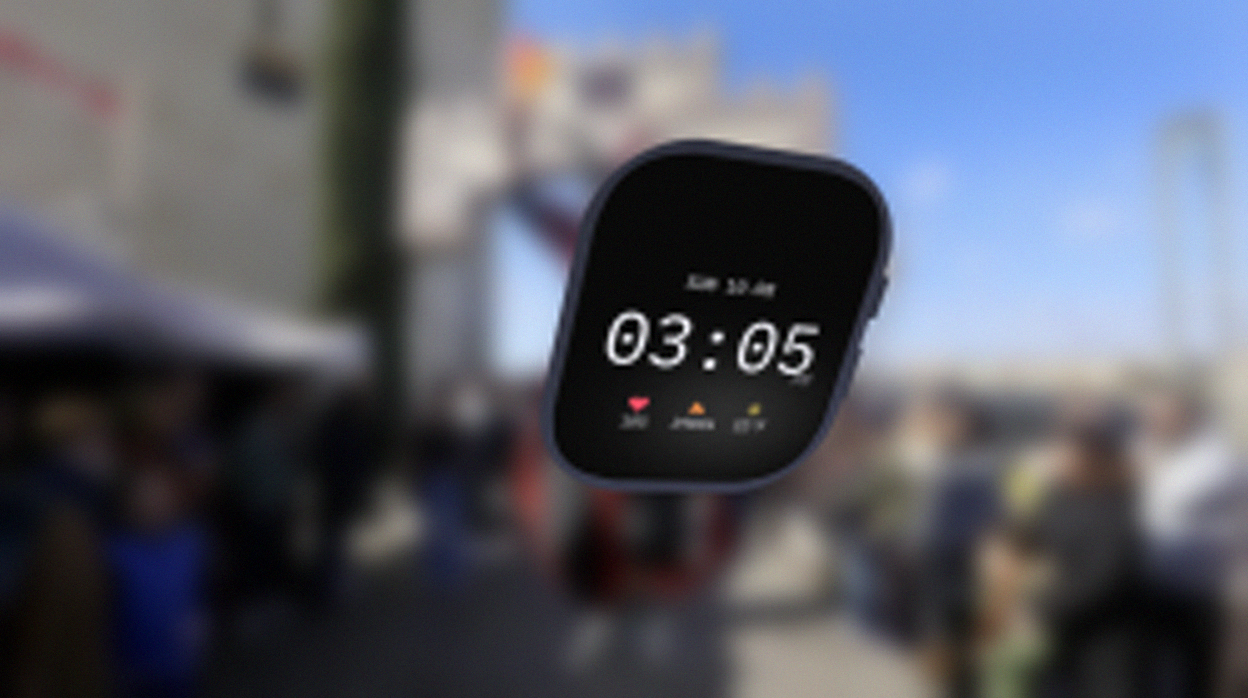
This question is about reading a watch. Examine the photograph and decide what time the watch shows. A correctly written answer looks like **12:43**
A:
**3:05**
